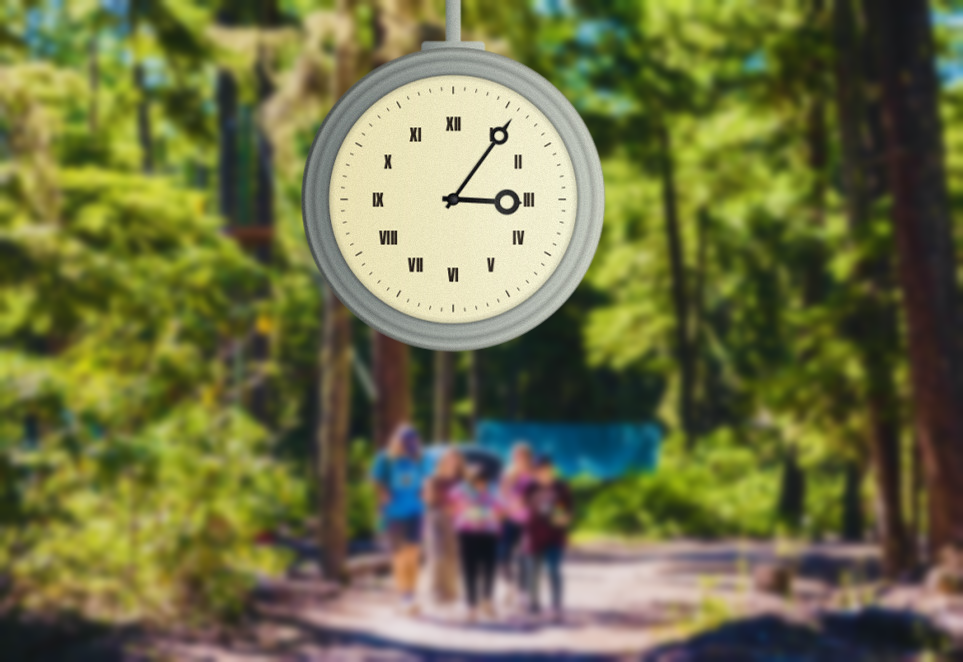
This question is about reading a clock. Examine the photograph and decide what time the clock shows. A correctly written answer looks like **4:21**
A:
**3:06**
